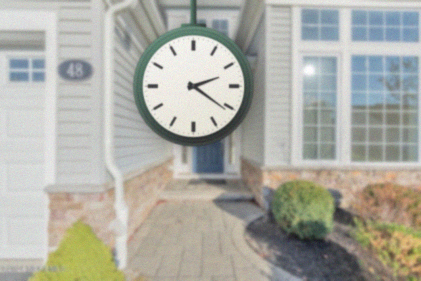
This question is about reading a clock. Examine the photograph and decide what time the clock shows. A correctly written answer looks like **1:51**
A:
**2:21**
